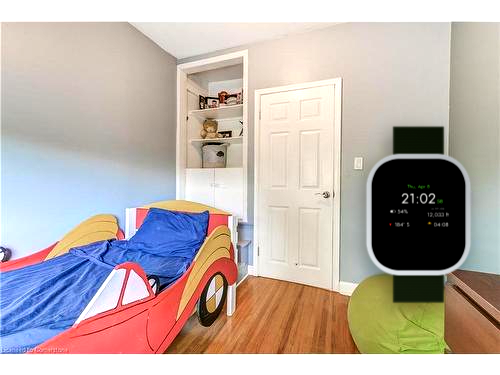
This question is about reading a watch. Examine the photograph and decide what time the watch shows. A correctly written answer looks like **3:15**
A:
**21:02**
